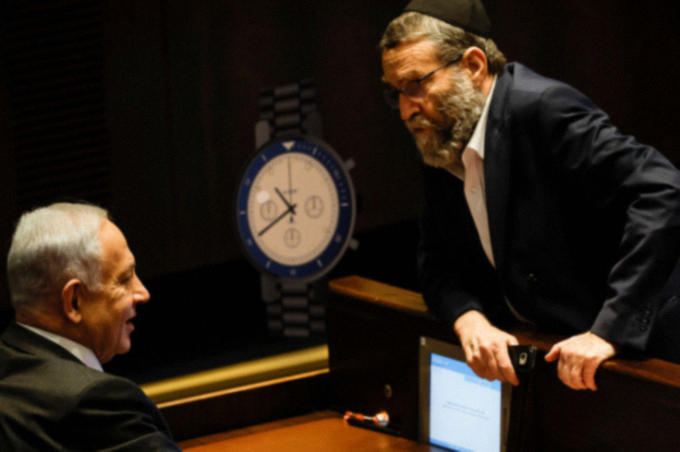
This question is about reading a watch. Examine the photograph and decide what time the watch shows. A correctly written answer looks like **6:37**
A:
**10:40**
